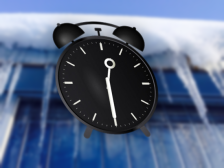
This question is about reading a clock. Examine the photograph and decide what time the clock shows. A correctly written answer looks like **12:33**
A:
**12:30**
